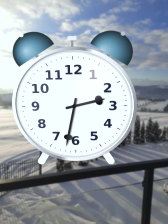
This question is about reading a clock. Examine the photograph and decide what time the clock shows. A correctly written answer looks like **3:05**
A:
**2:32**
